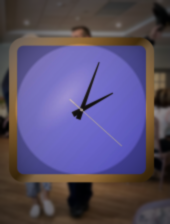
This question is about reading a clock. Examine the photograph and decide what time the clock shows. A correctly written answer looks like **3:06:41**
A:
**2:03:22**
